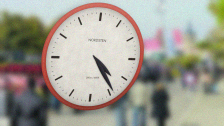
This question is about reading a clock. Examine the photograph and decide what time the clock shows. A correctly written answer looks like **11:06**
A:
**4:24**
